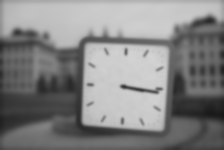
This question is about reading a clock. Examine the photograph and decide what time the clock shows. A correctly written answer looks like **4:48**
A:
**3:16**
